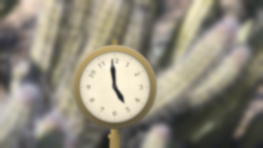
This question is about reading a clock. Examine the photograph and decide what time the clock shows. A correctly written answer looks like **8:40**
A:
**4:59**
